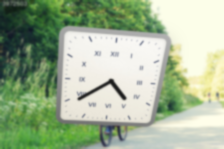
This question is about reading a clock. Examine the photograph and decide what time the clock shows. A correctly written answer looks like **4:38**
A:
**4:39**
